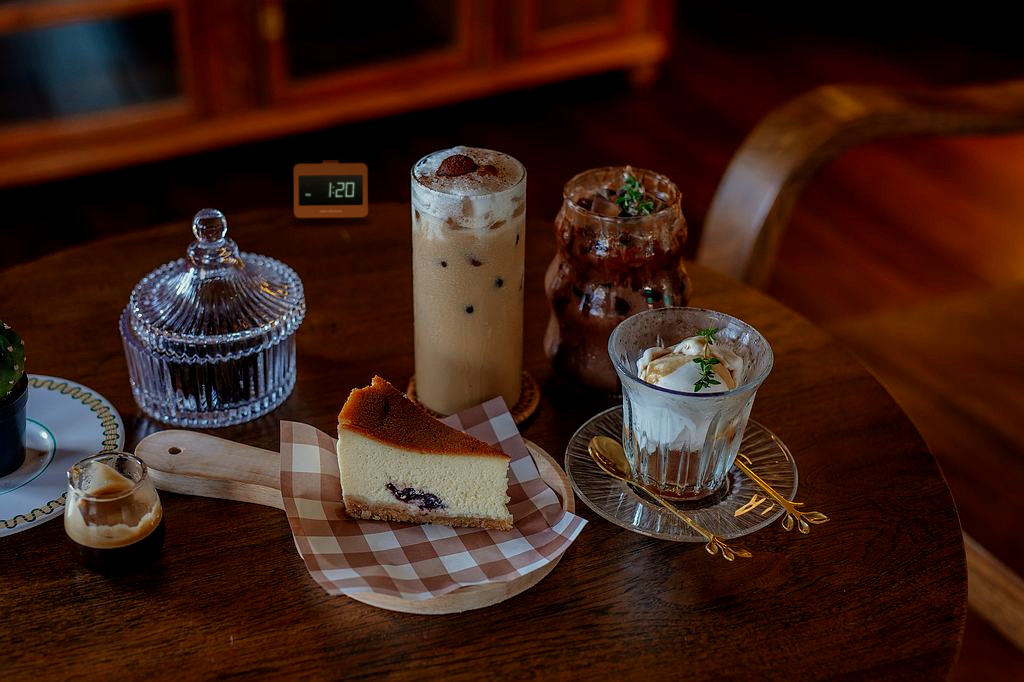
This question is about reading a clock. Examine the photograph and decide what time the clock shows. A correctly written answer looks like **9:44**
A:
**1:20**
